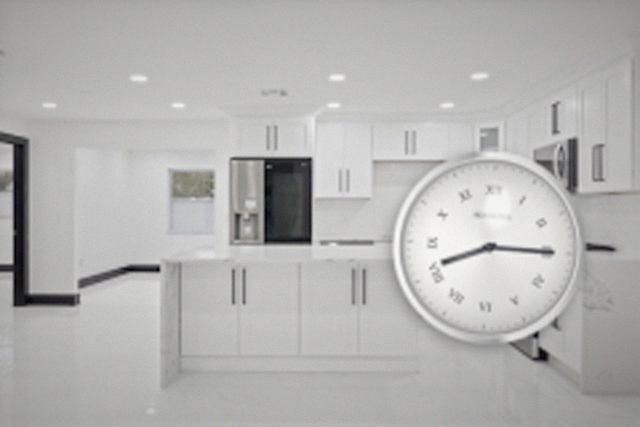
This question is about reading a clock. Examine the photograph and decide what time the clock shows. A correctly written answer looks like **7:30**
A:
**8:15**
